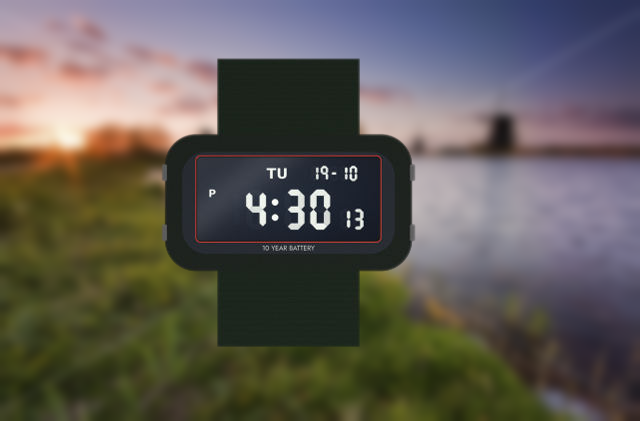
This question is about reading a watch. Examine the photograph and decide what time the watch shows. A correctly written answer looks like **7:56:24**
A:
**4:30:13**
